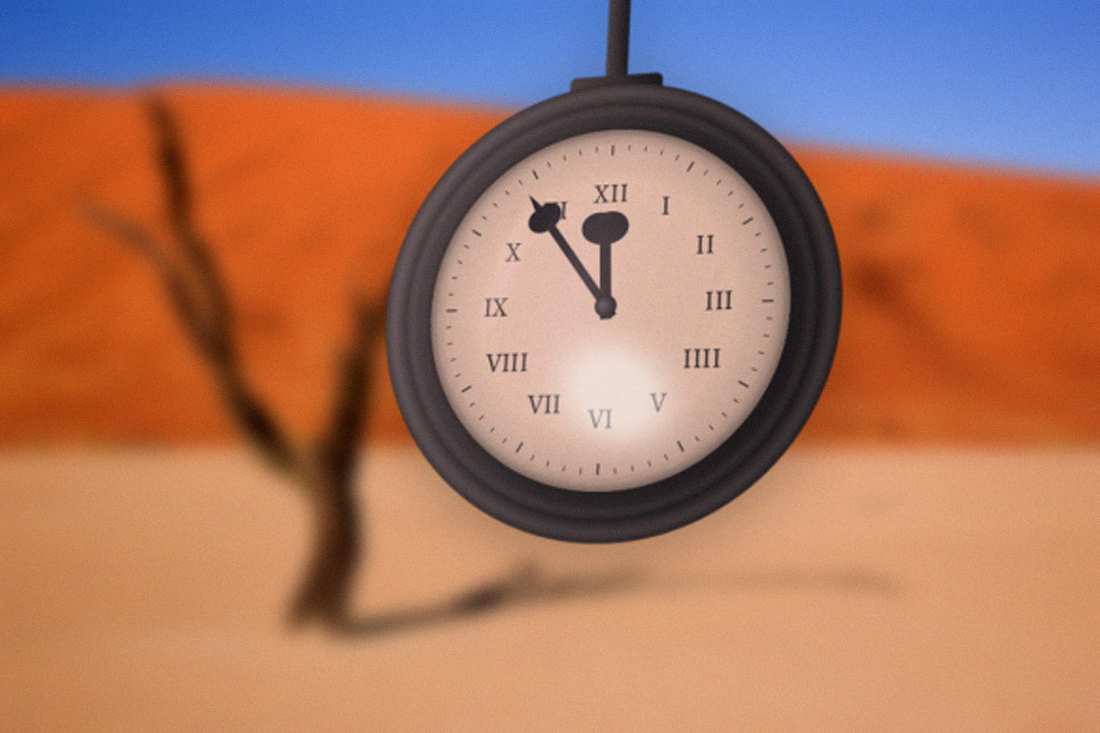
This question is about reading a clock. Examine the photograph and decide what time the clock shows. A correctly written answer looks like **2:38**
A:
**11:54**
